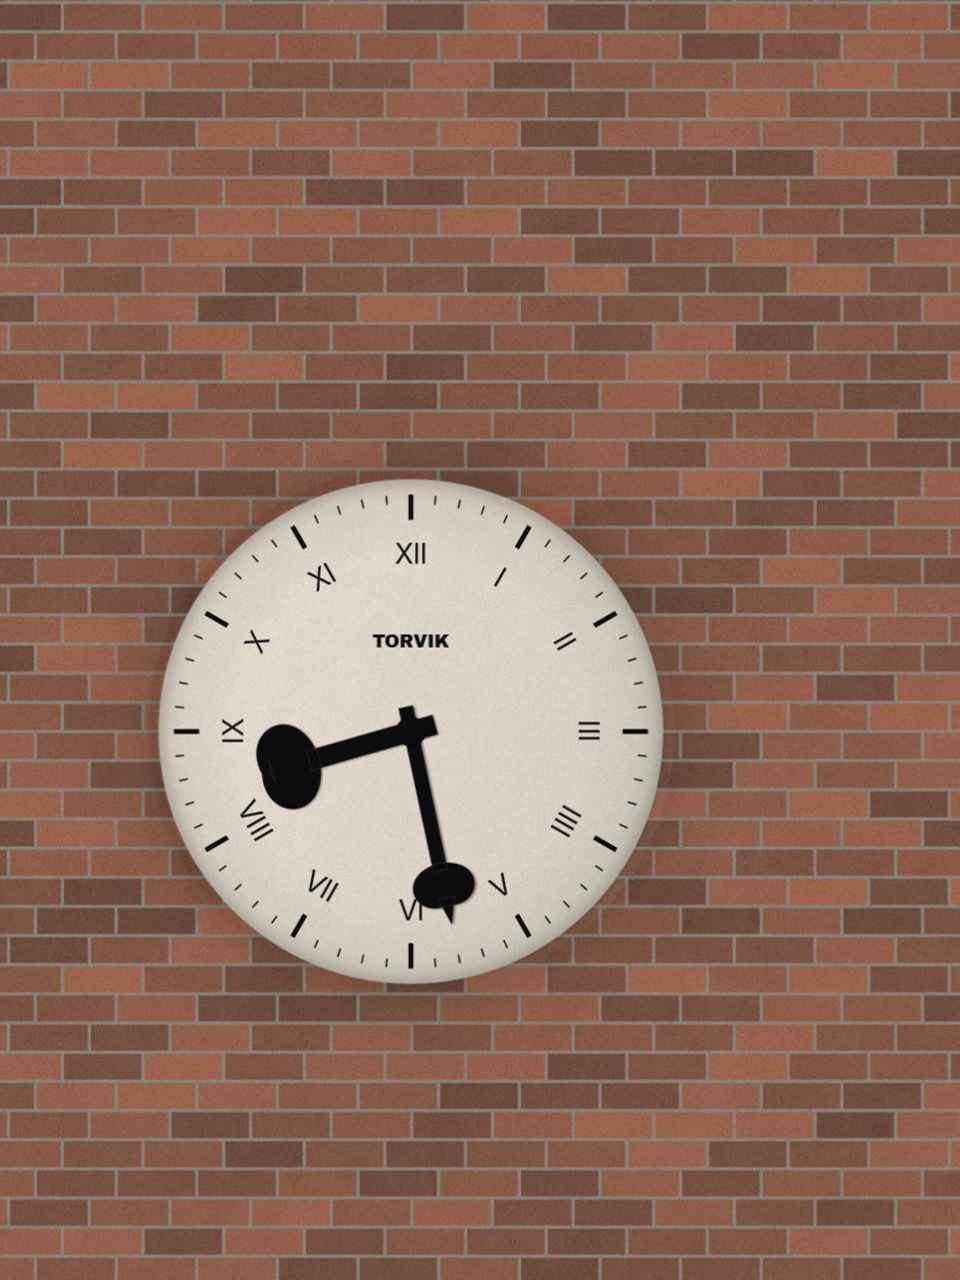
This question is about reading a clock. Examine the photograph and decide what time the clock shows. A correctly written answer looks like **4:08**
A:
**8:28**
